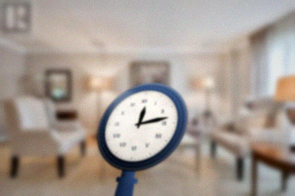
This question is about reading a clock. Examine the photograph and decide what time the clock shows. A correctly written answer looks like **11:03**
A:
**12:13**
